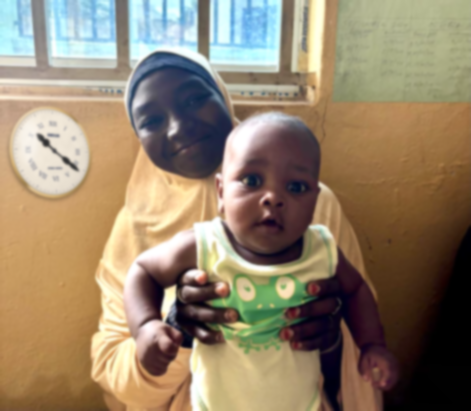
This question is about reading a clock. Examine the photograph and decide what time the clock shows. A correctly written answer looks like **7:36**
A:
**10:21**
